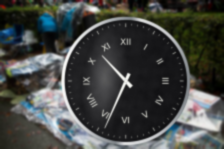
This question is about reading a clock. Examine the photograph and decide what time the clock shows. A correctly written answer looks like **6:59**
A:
**10:34**
